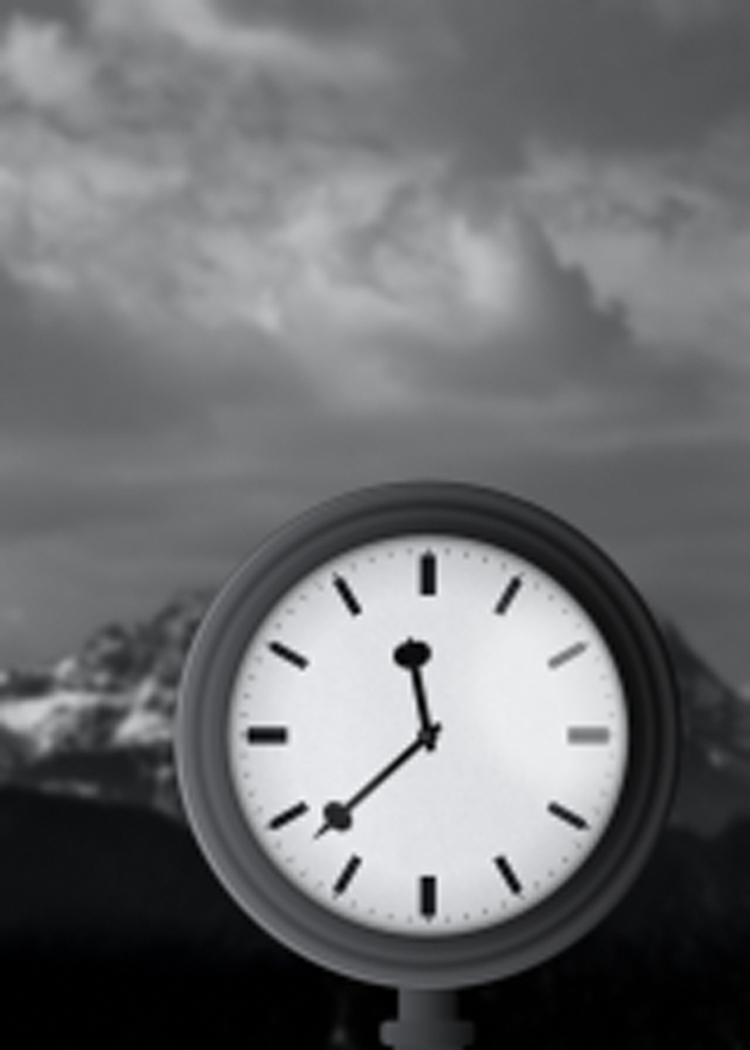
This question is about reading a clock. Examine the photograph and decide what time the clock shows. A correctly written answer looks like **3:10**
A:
**11:38**
